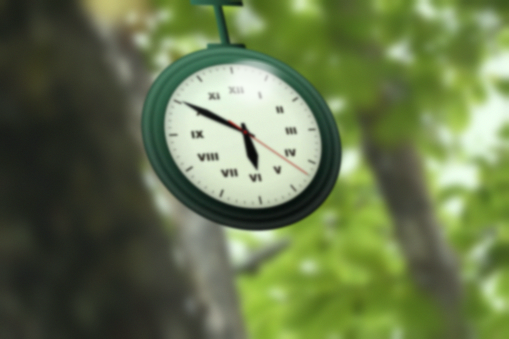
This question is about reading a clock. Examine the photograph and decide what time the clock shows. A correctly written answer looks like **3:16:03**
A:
**5:50:22**
